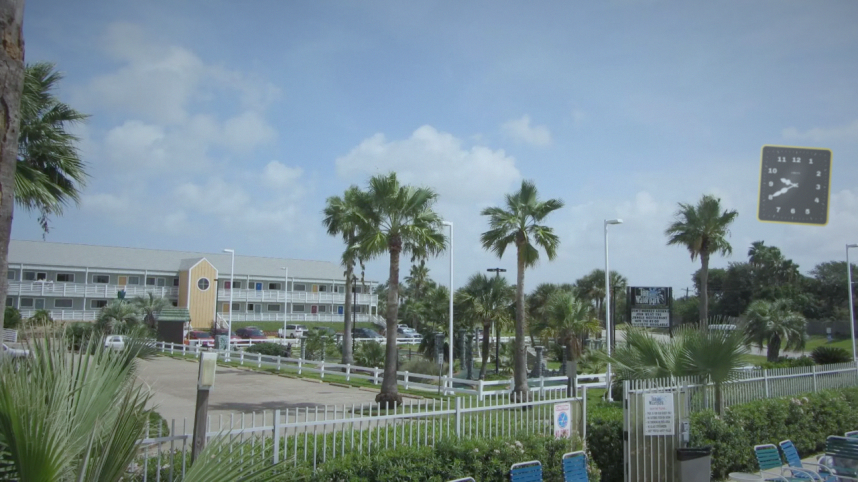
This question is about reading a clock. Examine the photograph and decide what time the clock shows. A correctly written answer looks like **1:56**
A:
**9:40**
